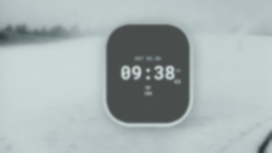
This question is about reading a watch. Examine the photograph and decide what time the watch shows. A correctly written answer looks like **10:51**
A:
**9:38**
